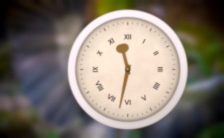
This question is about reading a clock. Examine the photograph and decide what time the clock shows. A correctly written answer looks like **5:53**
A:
**11:32**
